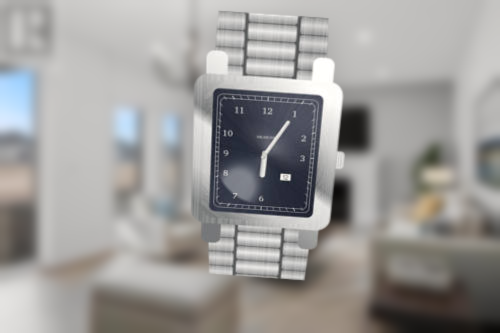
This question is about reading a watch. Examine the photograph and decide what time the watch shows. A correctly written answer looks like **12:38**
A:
**6:05**
